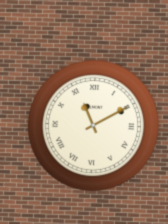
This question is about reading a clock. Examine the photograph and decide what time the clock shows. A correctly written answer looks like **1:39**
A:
**11:10**
